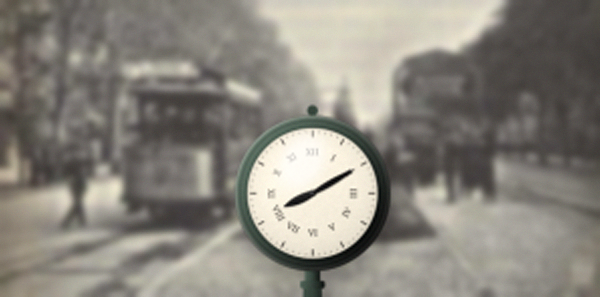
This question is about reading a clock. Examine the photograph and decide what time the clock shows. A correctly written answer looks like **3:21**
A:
**8:10**
